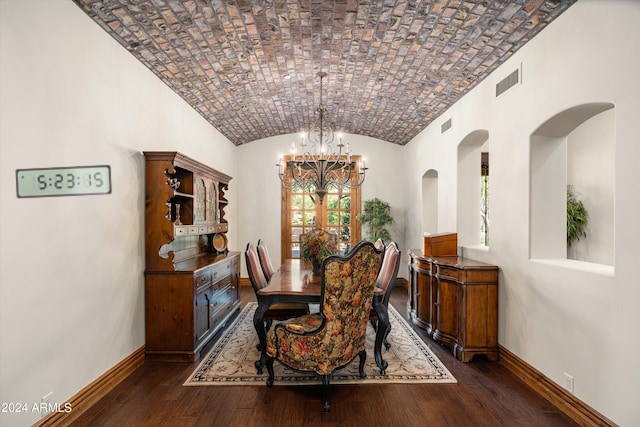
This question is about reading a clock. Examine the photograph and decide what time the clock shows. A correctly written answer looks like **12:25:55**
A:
**5:23:15**
